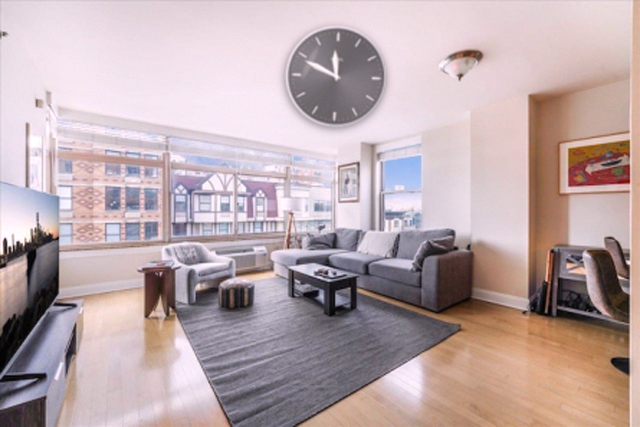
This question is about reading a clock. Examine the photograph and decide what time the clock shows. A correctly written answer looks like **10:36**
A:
**11:49**
